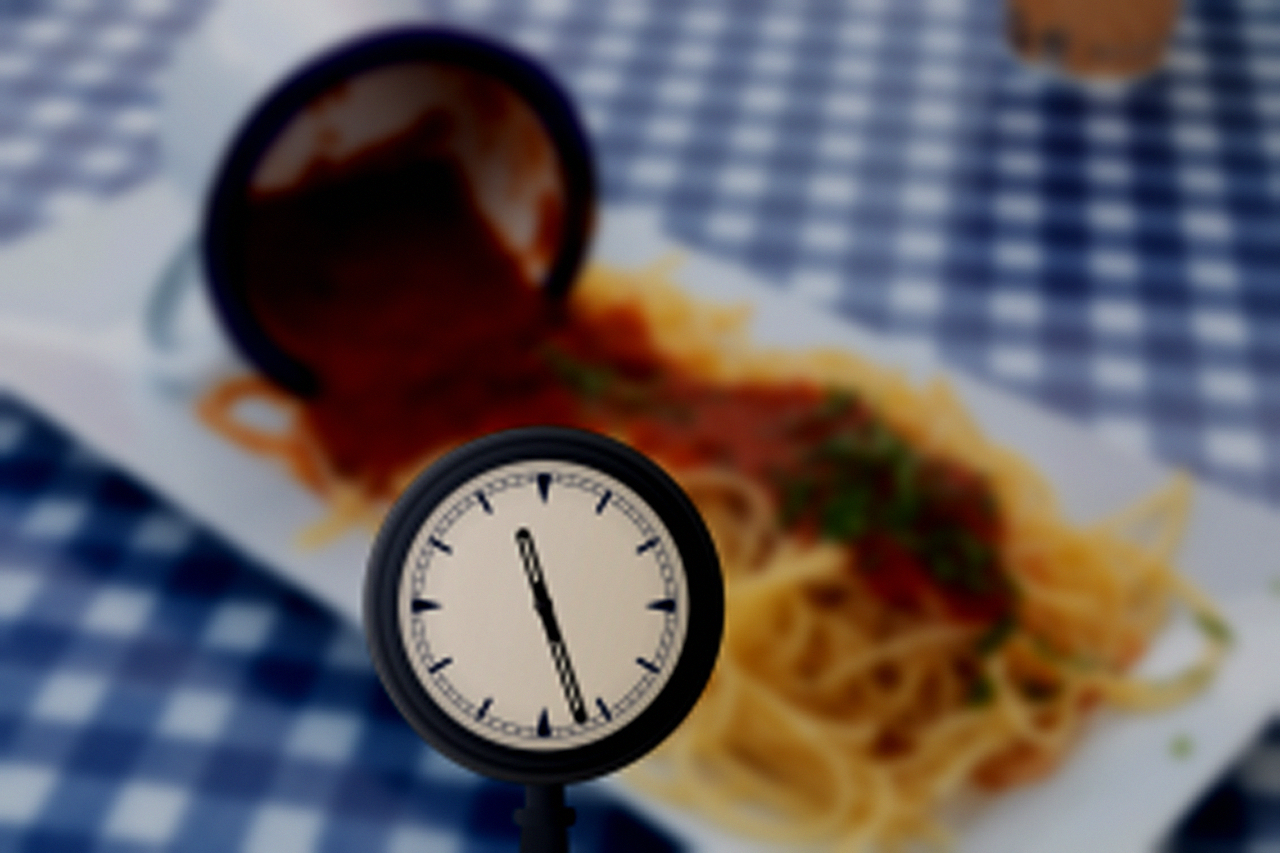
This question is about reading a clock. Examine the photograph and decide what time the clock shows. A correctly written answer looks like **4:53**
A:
**11:27**
